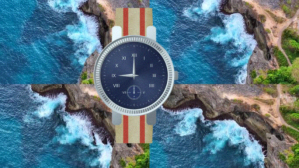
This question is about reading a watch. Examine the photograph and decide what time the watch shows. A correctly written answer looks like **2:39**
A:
**9:00**
